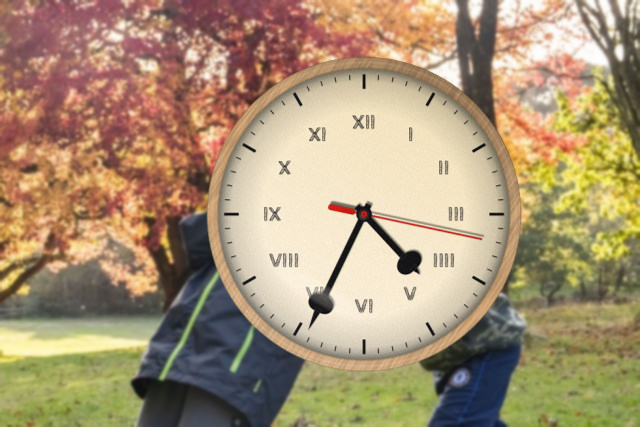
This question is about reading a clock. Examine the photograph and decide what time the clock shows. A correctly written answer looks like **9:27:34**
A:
**4:34:17**
